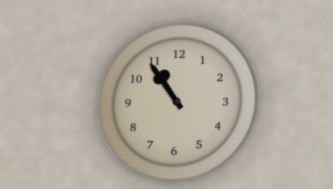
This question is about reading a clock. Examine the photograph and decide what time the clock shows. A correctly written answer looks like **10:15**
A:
**10:54**
